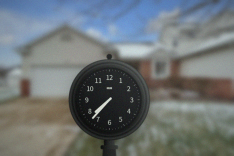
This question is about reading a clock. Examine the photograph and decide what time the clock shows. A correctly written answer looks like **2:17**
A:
**7:37**
